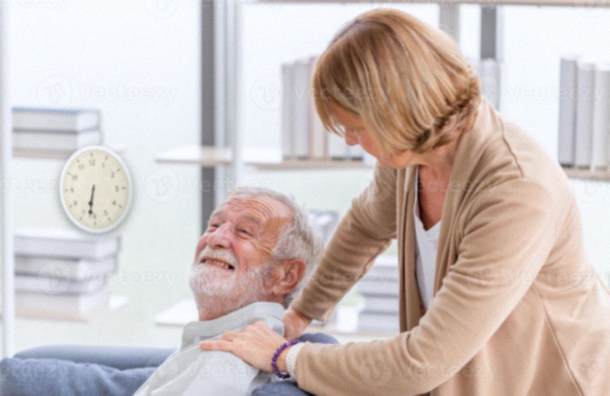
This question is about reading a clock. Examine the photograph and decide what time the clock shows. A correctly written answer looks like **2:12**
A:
**6:32**
